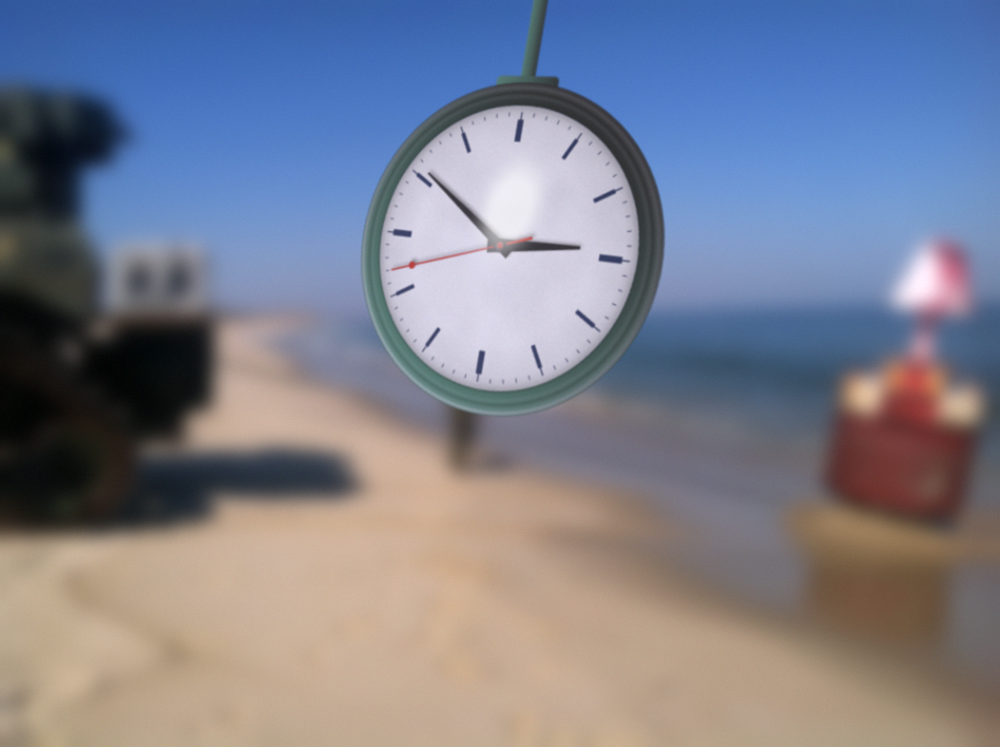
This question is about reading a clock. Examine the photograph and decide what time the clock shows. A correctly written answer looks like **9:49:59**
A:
**2:50:42**
